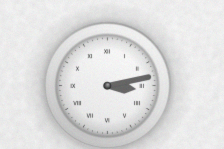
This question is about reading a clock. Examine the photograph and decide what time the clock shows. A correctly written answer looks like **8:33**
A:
**3:13**
